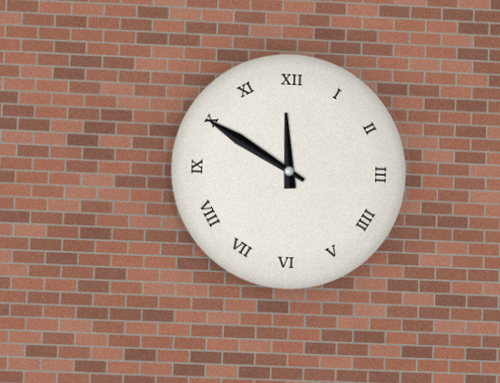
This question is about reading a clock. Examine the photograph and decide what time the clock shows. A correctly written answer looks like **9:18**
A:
**11:50**
